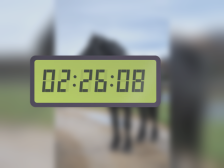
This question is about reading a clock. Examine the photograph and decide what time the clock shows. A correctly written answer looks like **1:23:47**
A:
**2:26:08**
